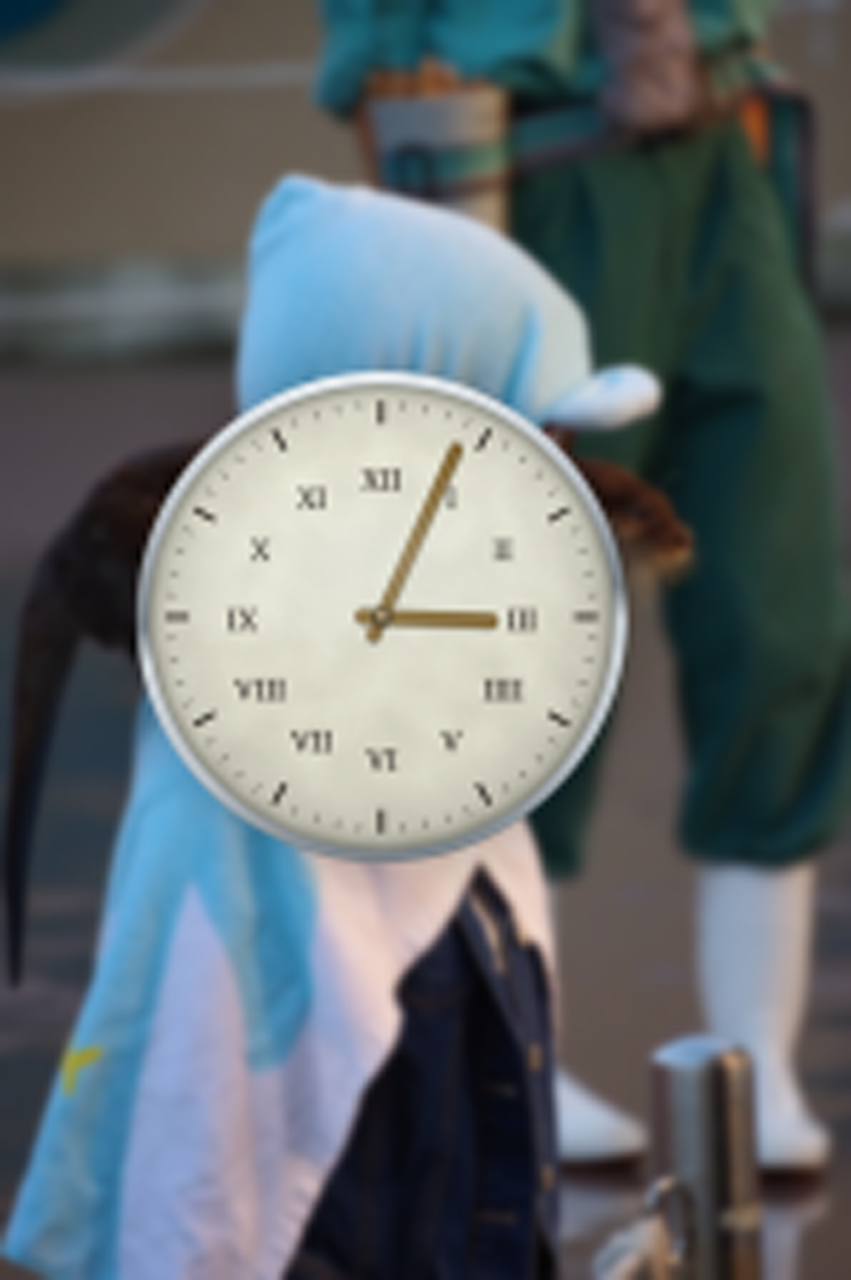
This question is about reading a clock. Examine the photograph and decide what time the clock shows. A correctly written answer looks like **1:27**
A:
**3:04**
